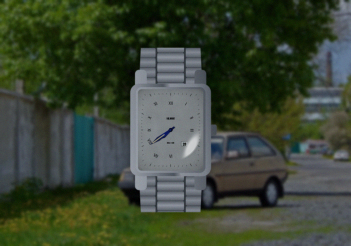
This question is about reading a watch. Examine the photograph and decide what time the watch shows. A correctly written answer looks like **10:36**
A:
**7:39**
